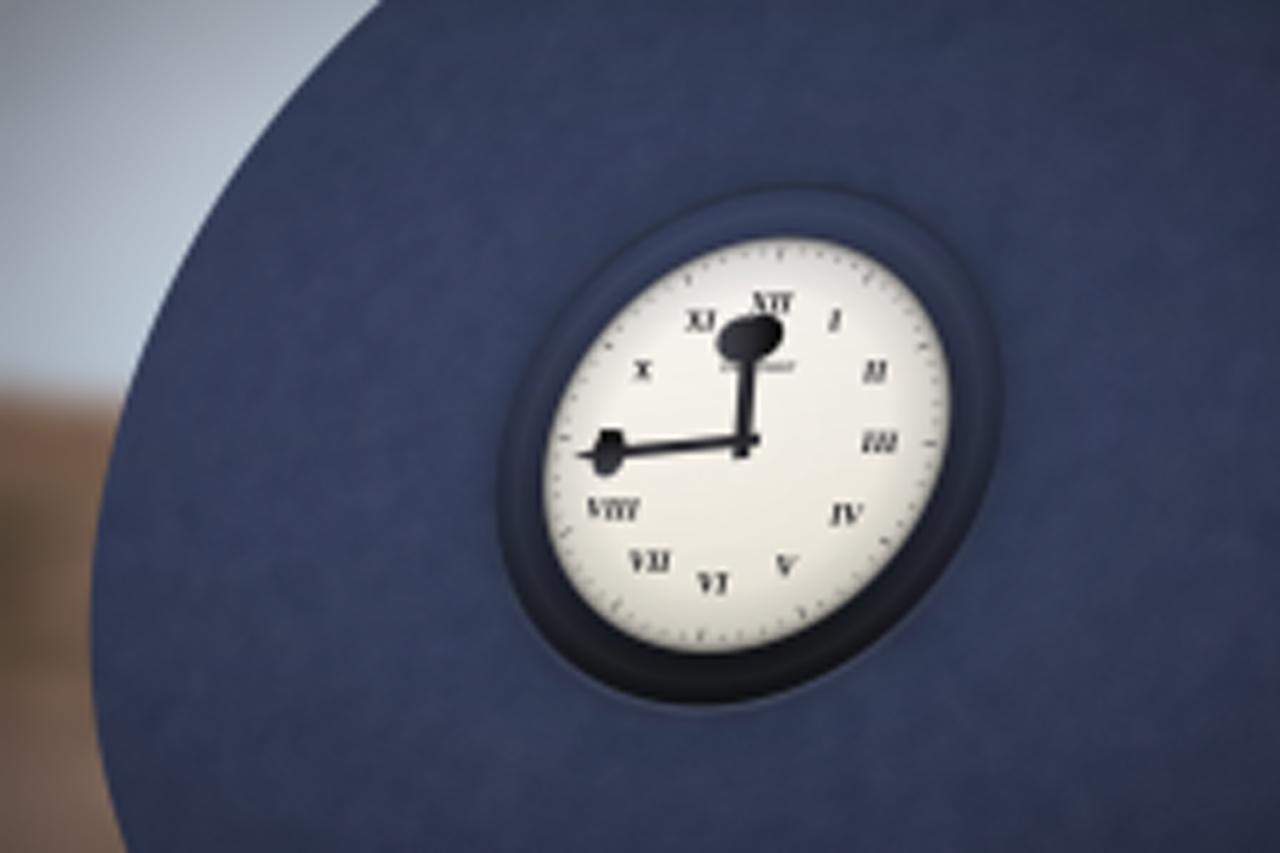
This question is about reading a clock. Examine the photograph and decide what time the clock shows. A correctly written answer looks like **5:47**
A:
**11:44**
